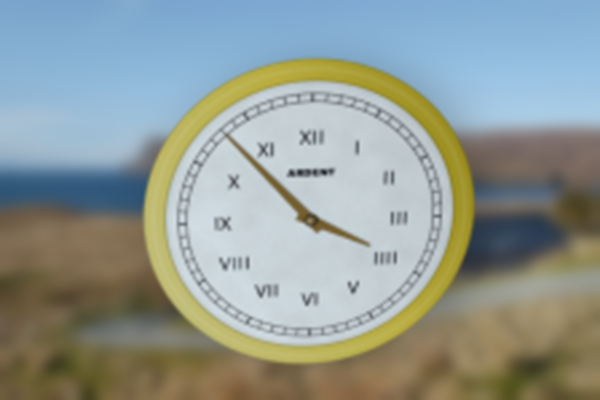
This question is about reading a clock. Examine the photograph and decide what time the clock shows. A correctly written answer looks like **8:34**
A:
**3:53**
